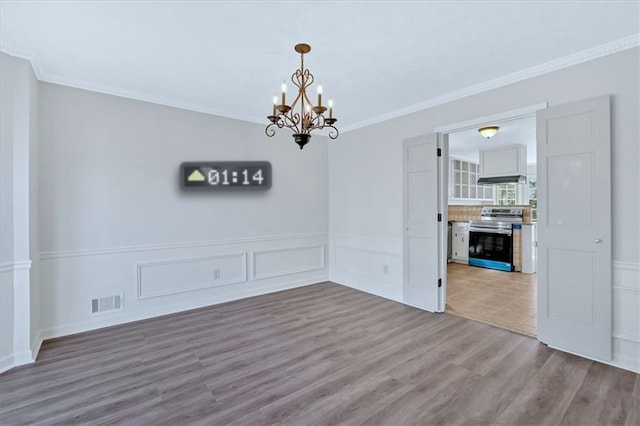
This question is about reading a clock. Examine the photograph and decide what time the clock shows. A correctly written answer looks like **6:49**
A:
**1:14**
